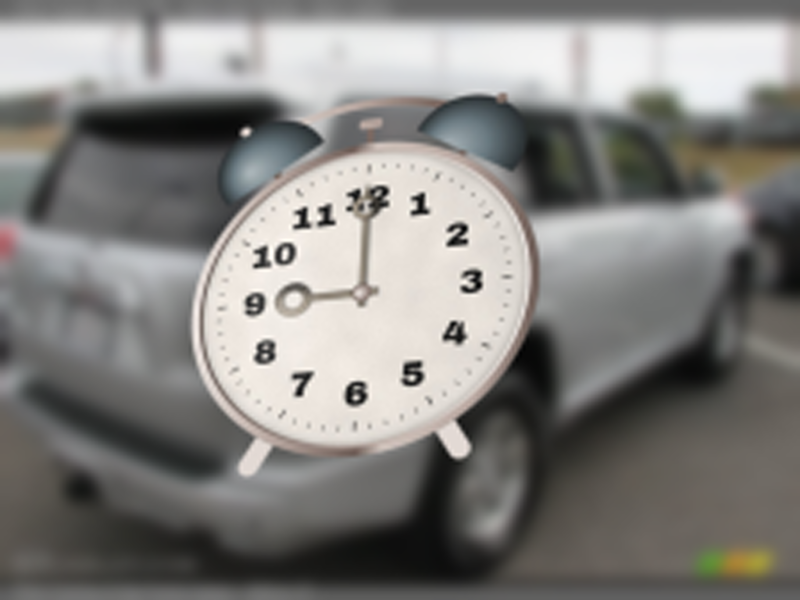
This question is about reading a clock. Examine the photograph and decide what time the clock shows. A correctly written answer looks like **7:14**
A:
**9:00**
